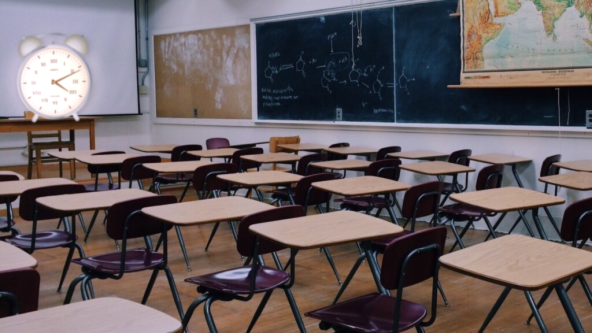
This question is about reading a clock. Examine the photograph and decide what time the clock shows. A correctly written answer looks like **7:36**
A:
**4:11**
